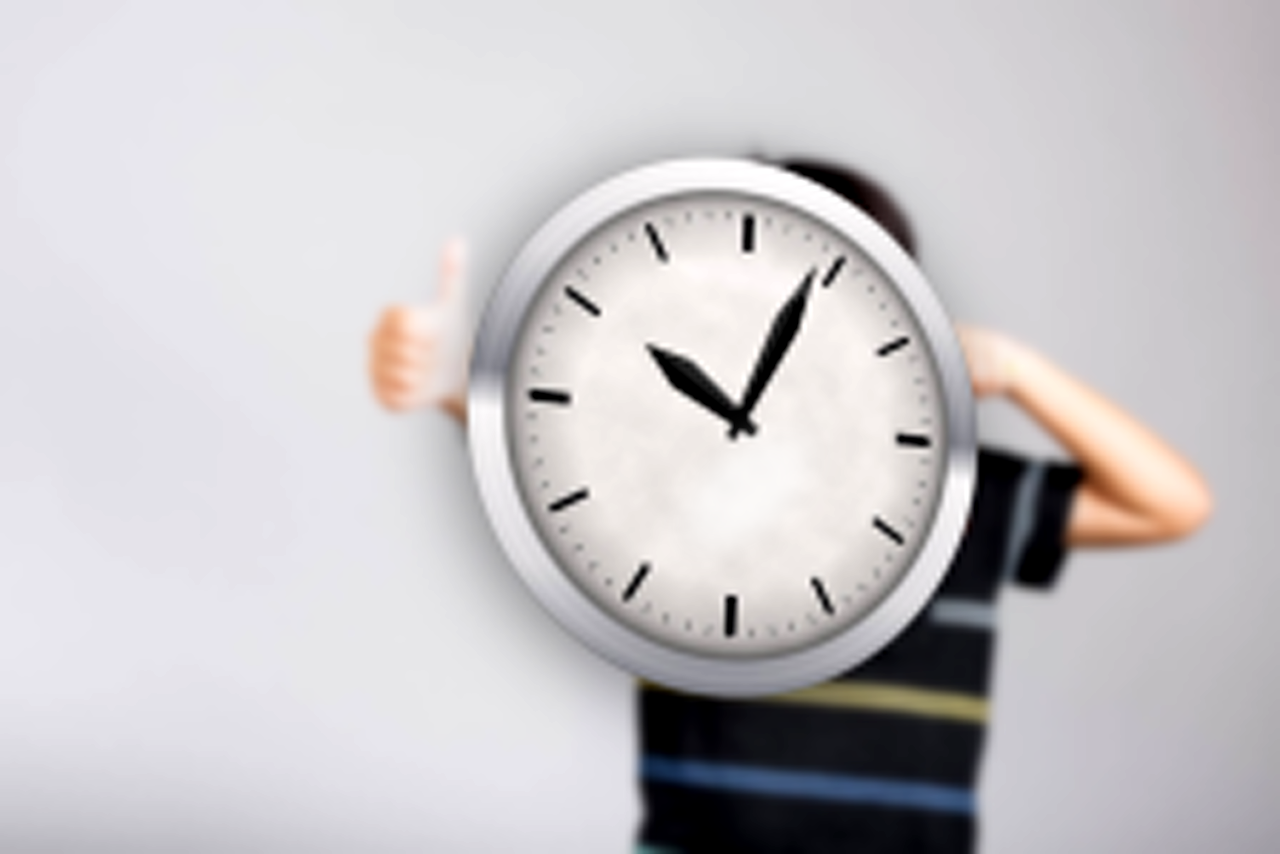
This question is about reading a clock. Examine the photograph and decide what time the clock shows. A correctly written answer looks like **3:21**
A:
**10:04**
